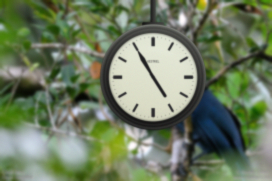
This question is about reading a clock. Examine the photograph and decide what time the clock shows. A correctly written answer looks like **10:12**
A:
**4:55**
